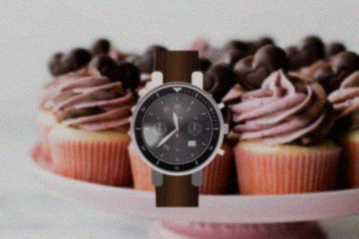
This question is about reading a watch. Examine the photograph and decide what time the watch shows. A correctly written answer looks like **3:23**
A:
**11:38**
